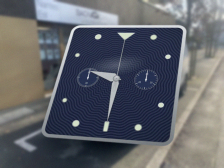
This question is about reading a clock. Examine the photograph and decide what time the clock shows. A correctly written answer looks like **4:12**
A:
**9:30**
